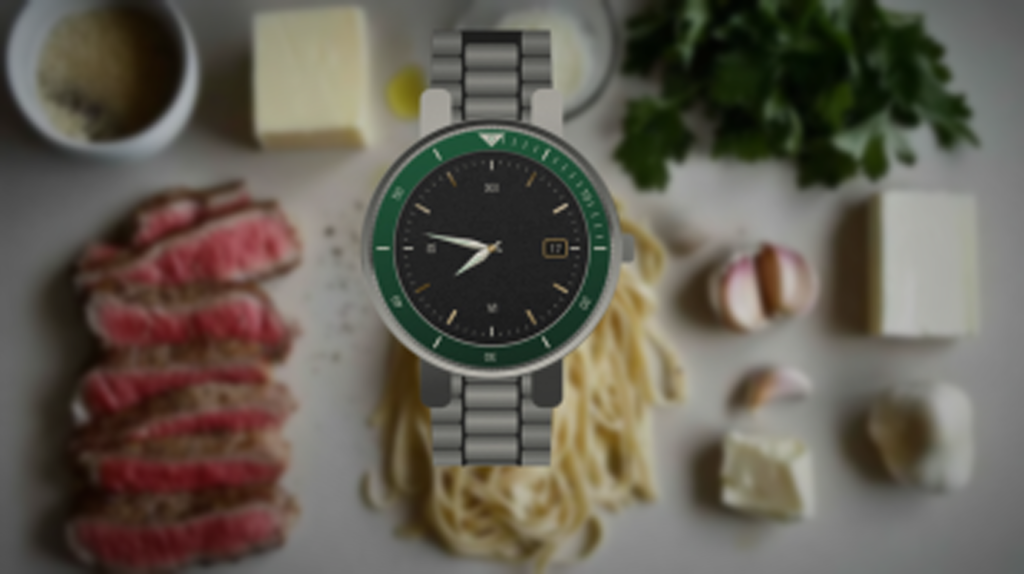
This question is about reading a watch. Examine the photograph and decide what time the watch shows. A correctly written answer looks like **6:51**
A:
**7:47**
